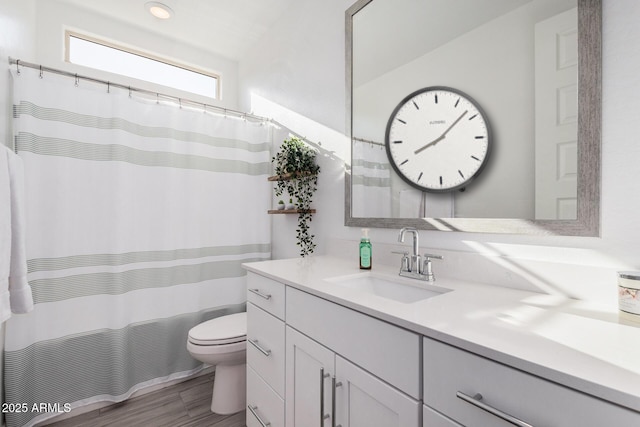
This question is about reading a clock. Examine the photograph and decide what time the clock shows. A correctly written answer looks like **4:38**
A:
**8:08**
